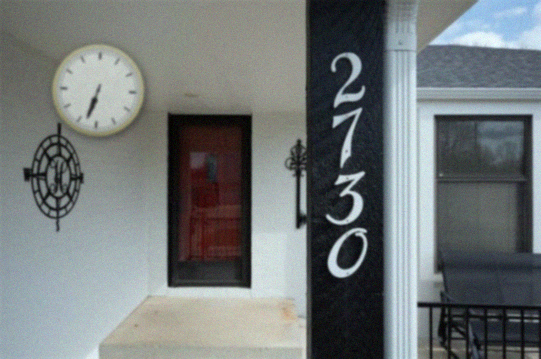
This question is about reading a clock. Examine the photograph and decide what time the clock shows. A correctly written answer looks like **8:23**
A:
**6:33**
